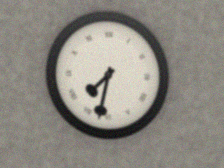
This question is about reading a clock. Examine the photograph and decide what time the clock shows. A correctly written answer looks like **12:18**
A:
**7:32**
